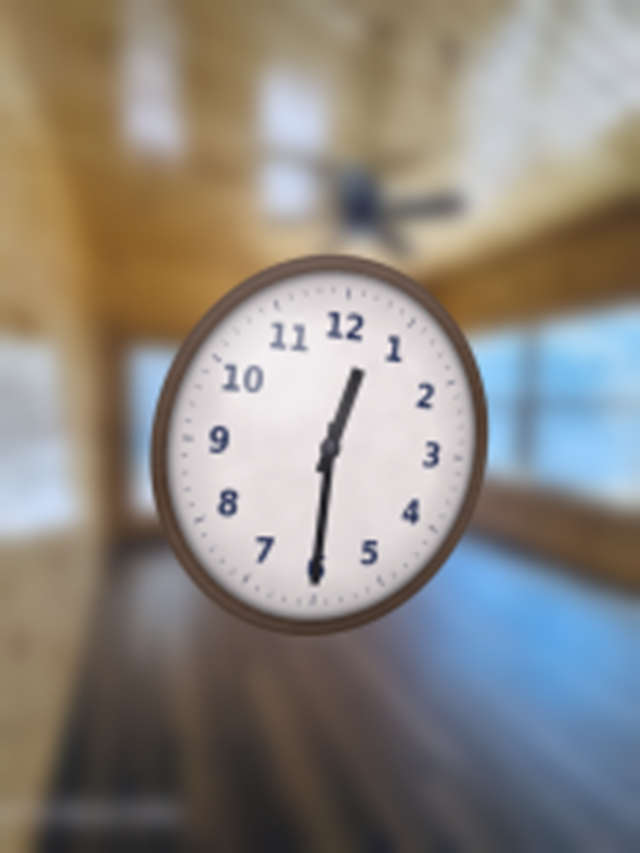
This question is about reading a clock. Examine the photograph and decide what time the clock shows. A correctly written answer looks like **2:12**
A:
**12:30**
